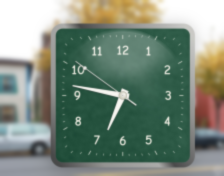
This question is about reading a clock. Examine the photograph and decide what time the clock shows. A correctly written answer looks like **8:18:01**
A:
**6:46:51**
